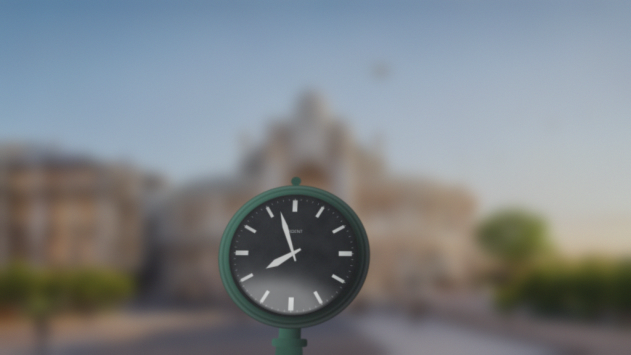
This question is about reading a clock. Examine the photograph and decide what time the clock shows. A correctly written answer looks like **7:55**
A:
**7:57**
